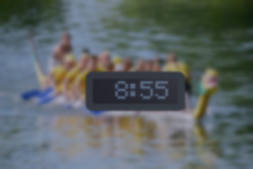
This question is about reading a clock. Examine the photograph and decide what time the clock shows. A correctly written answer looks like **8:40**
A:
**8:55**
